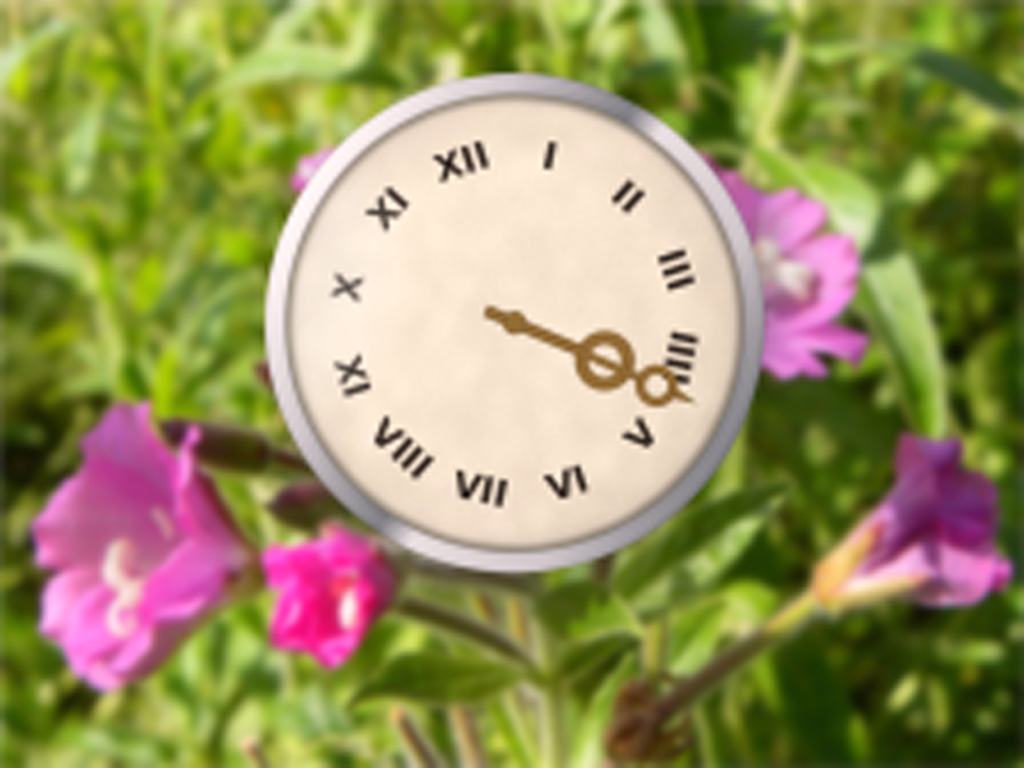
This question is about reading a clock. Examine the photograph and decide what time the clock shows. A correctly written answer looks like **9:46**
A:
**4:22**
